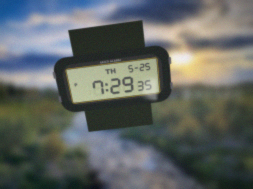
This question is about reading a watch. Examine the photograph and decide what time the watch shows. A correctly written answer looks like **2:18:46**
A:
**7:29:35**
